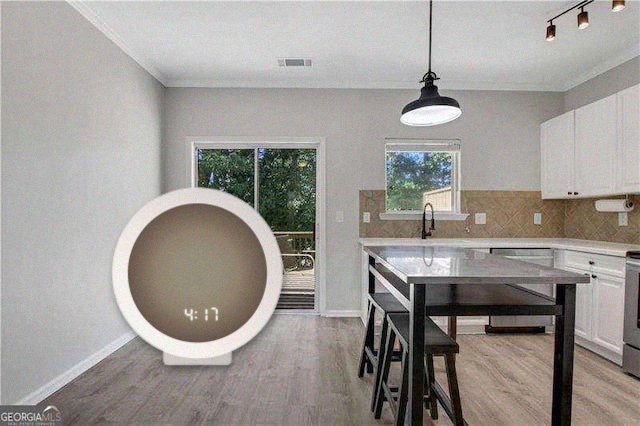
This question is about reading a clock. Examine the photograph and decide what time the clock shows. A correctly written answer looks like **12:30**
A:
**4:17**
